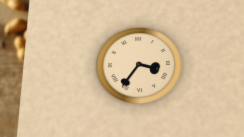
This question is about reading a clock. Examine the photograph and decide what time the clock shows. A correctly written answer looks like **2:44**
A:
**3:36**
